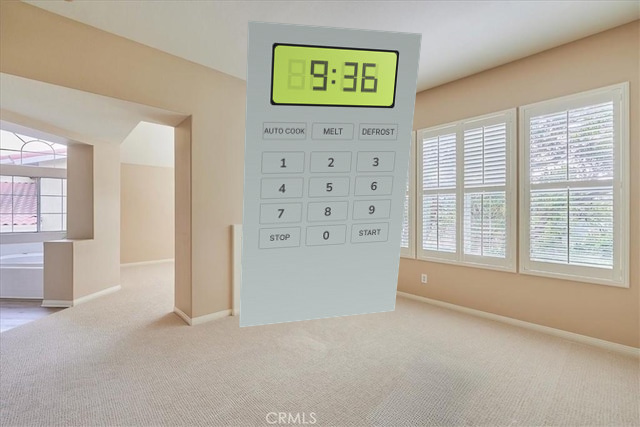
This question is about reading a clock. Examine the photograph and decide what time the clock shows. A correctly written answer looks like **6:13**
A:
**9:36**
